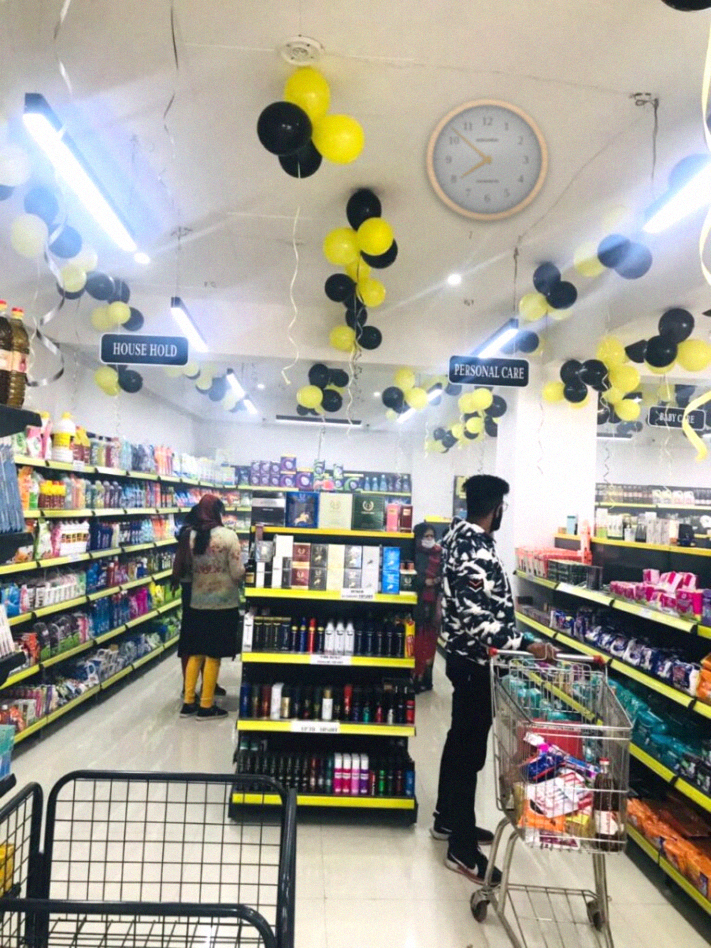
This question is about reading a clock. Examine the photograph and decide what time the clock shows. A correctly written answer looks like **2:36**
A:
**7:52**
